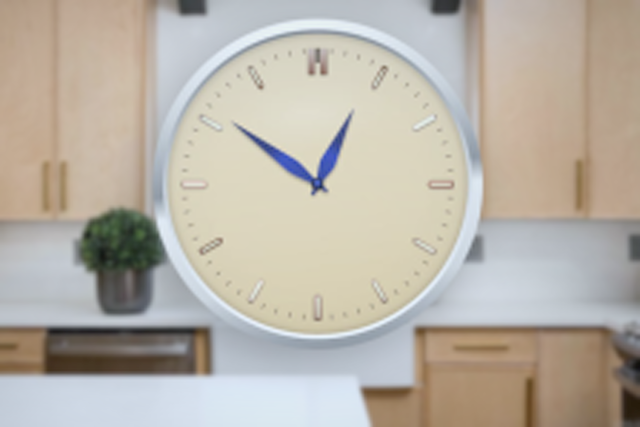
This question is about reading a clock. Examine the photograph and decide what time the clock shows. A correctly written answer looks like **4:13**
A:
**12:51**
